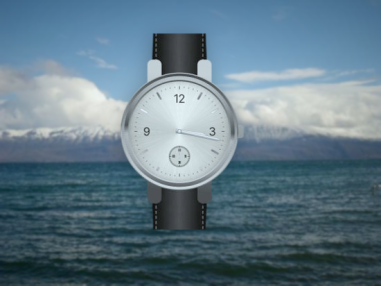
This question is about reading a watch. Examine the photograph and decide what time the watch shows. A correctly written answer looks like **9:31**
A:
**3:17**
